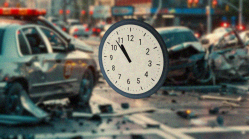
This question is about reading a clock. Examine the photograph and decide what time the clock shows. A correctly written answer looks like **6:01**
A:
**10:53**
